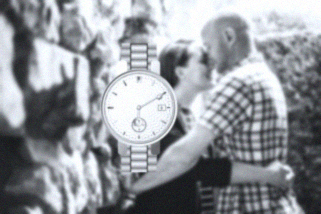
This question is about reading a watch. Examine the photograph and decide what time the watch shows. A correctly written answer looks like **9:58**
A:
**6:10**
